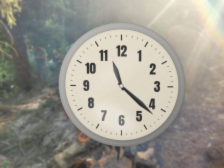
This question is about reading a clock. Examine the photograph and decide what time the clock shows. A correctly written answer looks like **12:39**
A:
**11:22**
